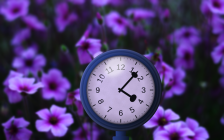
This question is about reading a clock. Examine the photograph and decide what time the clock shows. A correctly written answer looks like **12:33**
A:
**4:07**
